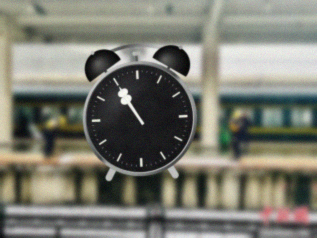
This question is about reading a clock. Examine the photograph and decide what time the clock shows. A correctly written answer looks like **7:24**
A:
**10:55**
